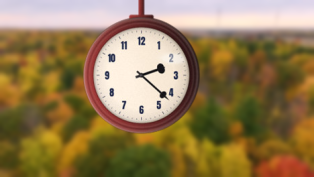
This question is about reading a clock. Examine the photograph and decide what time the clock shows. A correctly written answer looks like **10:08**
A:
**2:22**
